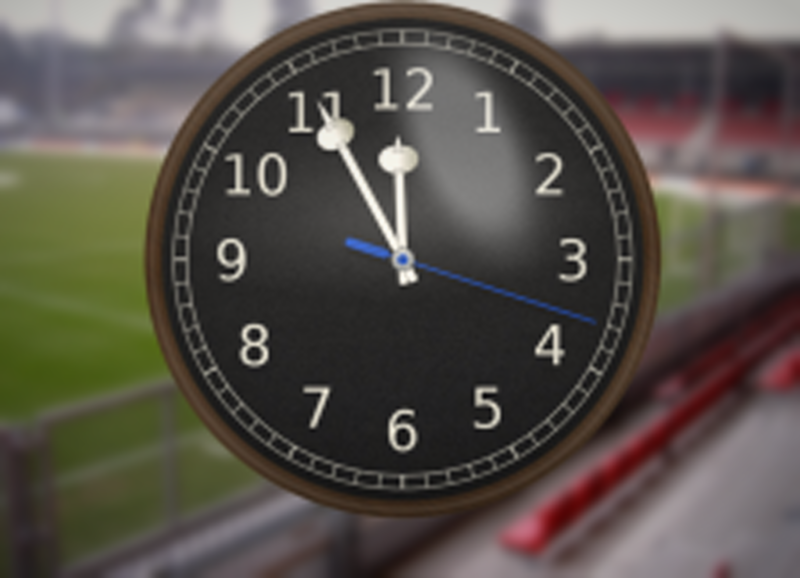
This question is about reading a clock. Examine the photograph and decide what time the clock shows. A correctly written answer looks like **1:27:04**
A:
**11:55:18**
